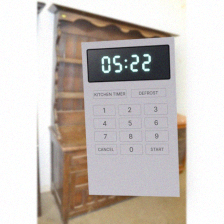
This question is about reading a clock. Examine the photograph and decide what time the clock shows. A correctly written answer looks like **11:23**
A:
**5:22**
